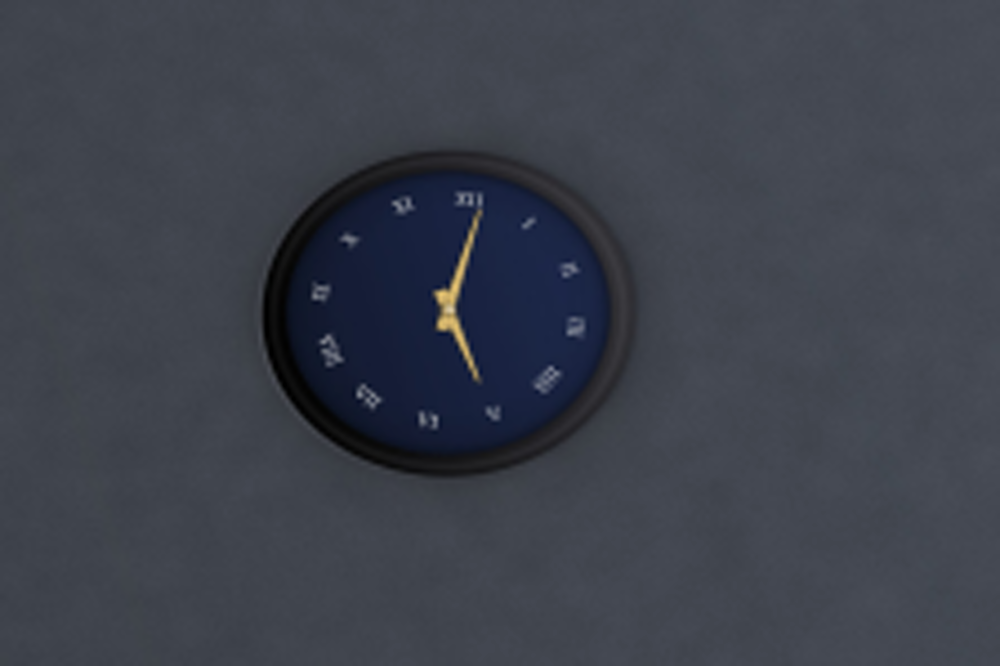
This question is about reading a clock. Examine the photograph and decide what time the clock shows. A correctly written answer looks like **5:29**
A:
**5:01**
